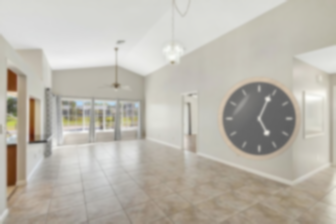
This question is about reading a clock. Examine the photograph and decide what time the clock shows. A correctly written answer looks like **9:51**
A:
**5:04**
